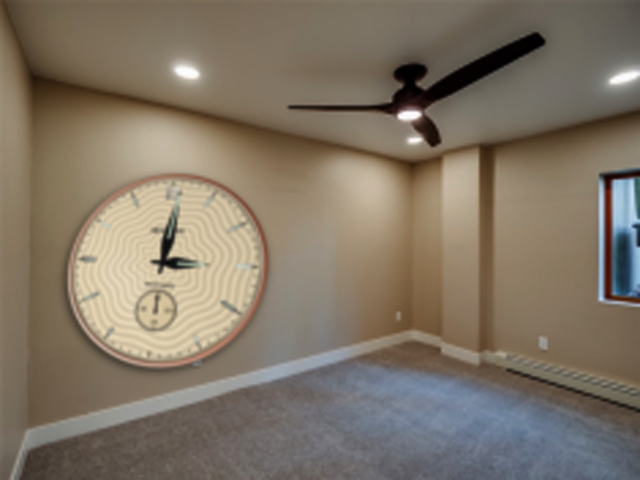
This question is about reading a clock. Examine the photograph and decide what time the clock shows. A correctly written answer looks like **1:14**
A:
**3:01**
